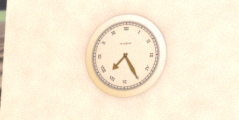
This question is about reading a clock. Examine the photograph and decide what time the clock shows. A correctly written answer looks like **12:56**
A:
**7:25**
